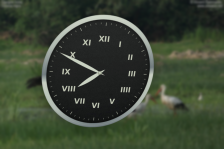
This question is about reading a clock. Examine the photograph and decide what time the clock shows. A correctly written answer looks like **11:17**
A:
**7:49**
